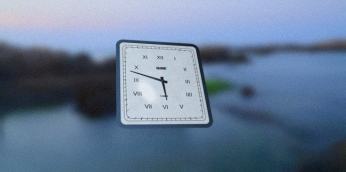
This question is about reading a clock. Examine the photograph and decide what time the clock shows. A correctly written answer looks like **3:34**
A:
**5:48**
